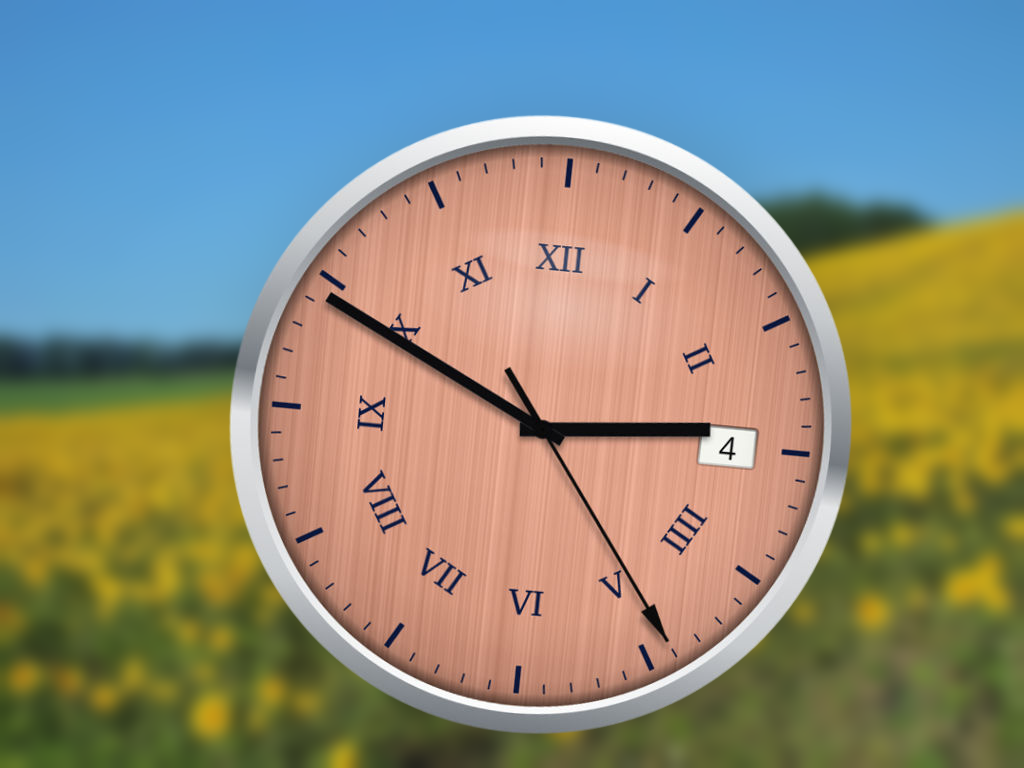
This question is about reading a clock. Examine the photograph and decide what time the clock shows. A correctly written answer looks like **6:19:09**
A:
**2:49:24**
